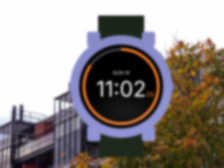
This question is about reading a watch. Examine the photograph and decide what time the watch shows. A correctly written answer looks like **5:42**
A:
**11:02**
